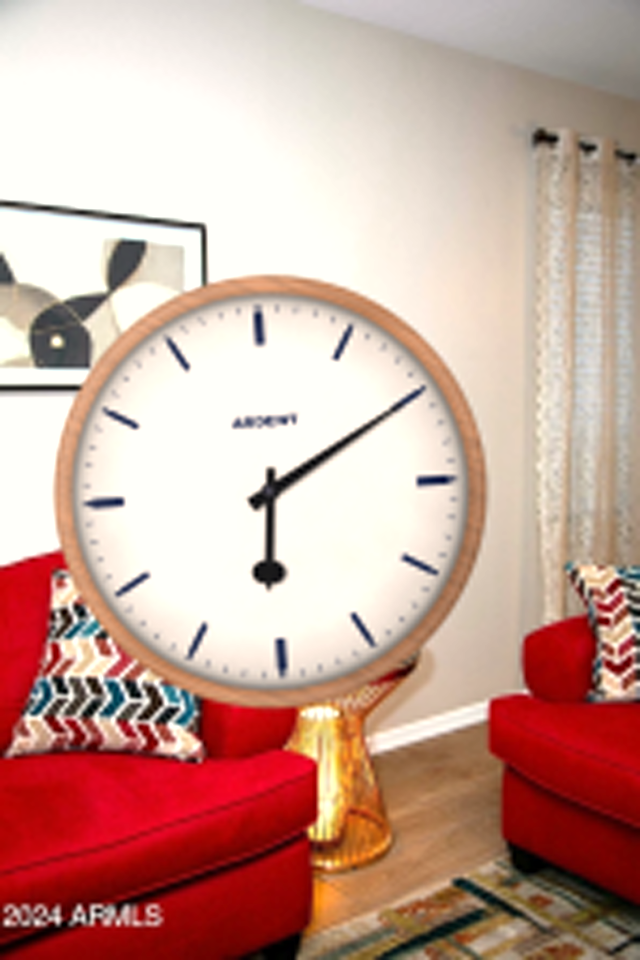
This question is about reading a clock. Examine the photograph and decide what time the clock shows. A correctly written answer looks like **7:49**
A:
**6:10**
